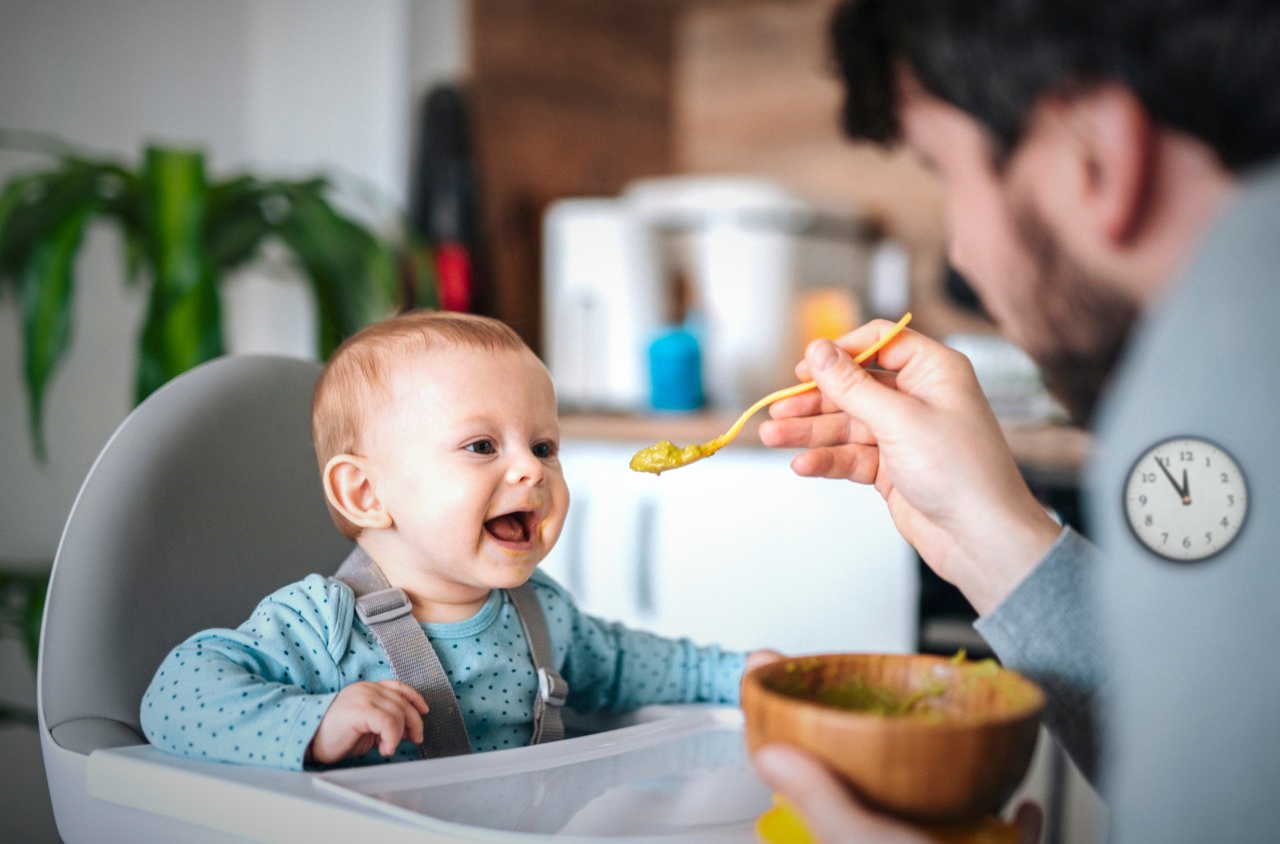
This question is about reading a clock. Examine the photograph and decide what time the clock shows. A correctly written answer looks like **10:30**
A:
**11:54**
